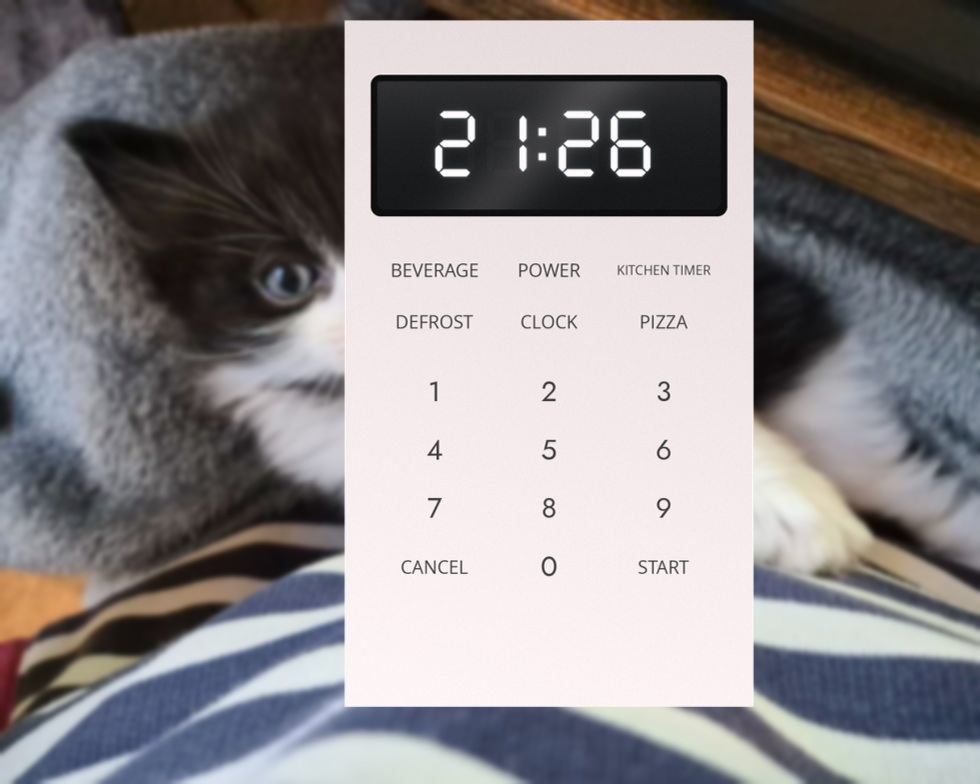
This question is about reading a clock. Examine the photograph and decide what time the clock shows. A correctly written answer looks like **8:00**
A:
**21:26**
